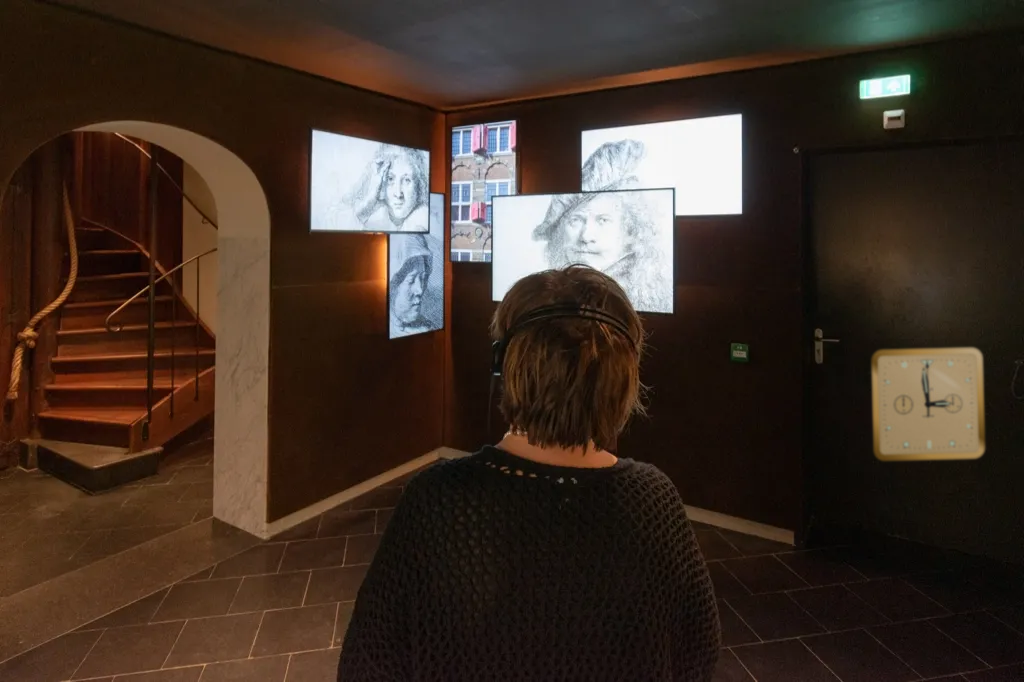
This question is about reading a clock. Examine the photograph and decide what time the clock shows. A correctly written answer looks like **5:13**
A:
**2:59**
